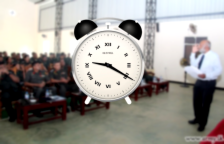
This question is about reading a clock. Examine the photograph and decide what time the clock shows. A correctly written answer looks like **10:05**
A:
**9:20**
